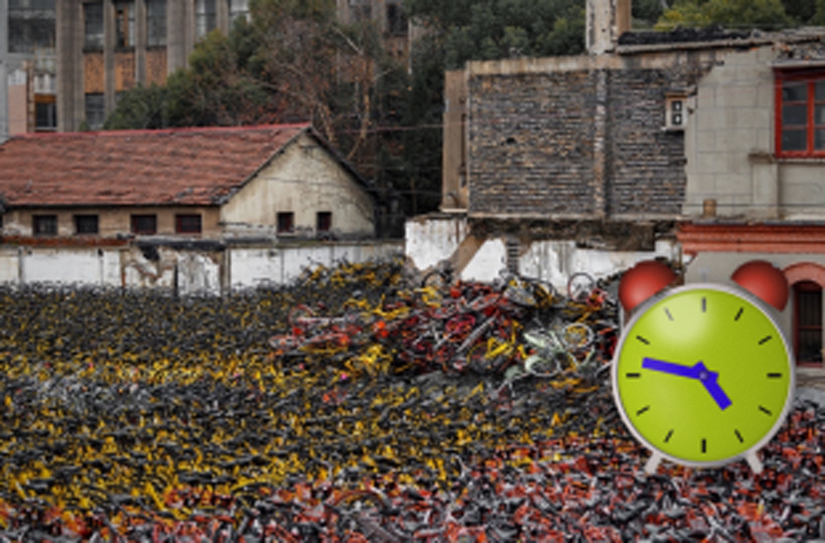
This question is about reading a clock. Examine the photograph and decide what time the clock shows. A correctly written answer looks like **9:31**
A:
**4:47**
